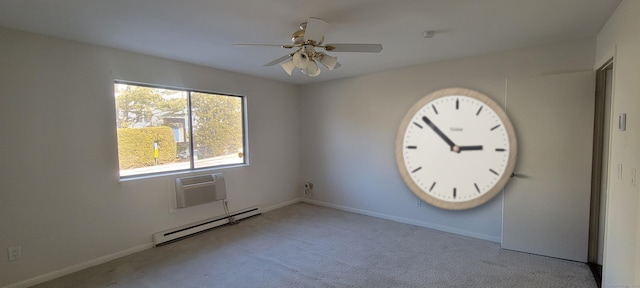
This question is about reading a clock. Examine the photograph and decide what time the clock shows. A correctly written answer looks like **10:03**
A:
**2:52**
